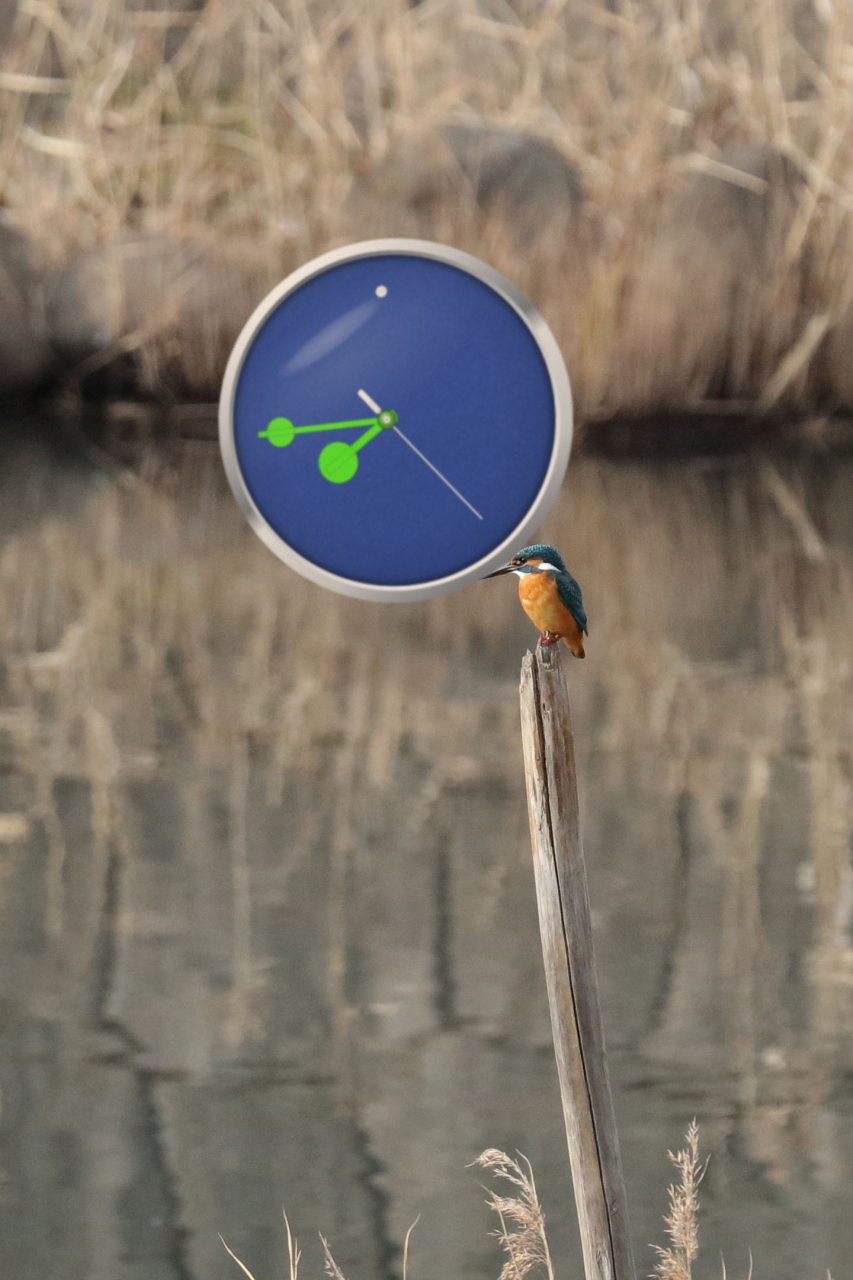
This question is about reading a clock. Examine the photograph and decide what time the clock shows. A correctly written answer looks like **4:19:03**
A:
**7:44:23**
